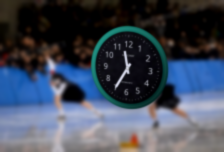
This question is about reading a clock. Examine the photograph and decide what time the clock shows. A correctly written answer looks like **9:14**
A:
**11:35**
